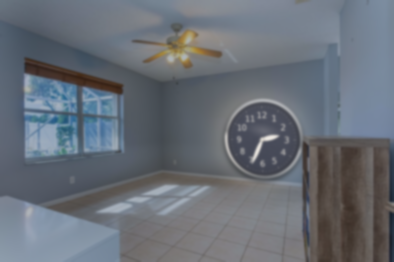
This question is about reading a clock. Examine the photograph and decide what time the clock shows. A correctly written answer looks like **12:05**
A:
**2:34**
